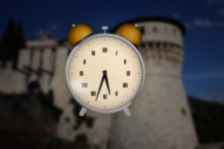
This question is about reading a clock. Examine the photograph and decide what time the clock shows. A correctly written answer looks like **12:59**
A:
**5:33**
